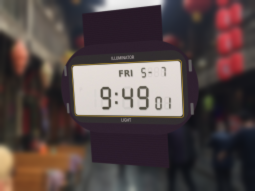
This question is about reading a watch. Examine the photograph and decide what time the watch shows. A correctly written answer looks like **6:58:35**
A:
**9:49:01**
